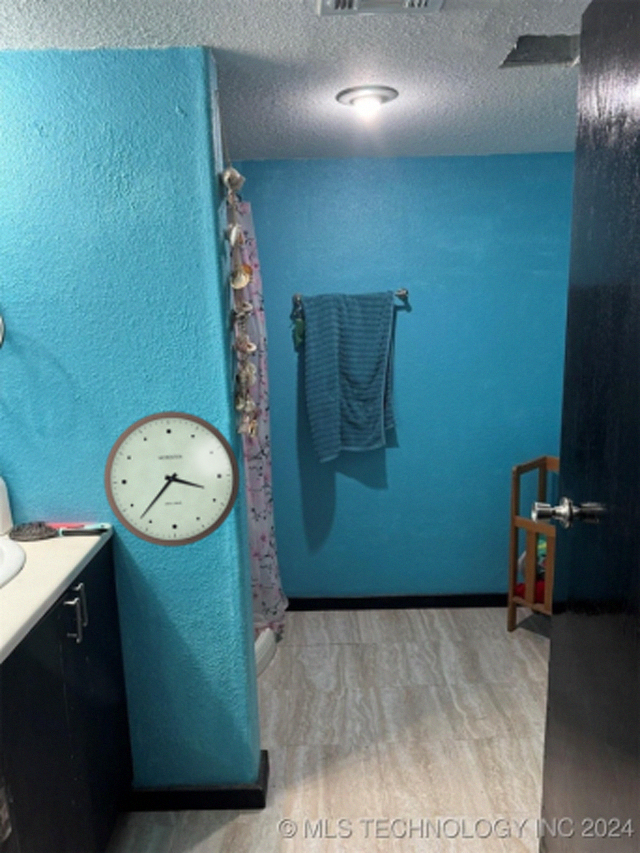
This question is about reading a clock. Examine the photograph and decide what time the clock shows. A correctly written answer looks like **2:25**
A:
**3:37**
